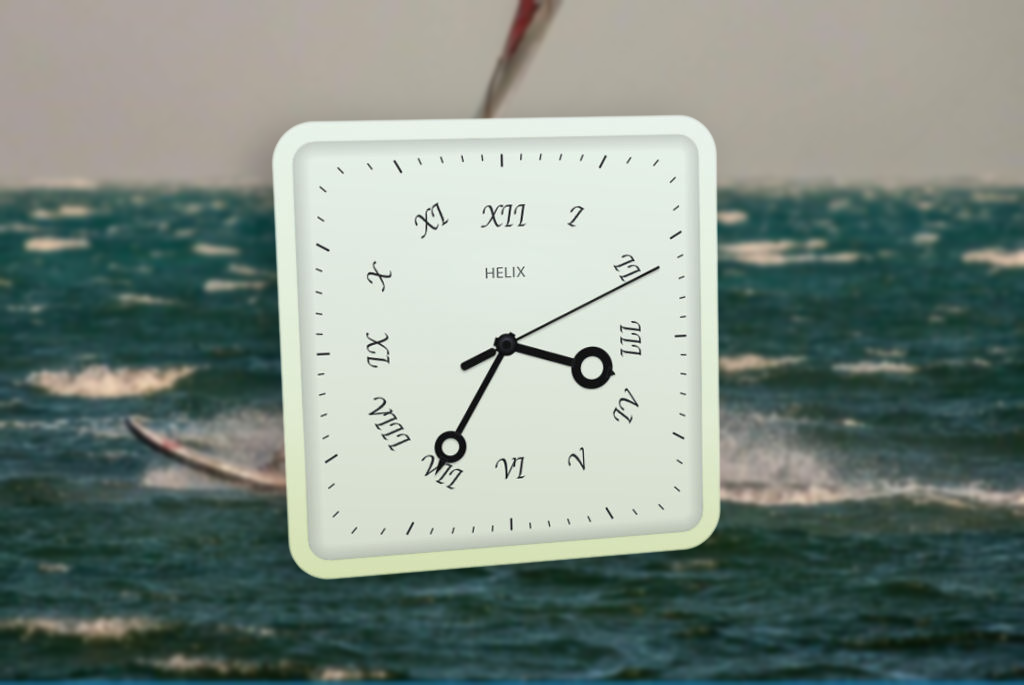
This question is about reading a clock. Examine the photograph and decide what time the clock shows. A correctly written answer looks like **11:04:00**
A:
**3:35:11**
